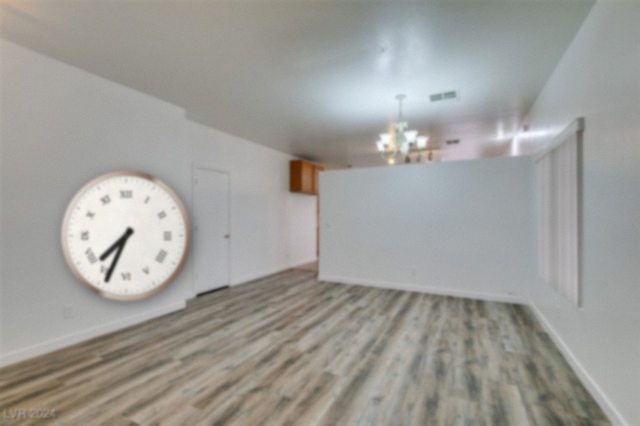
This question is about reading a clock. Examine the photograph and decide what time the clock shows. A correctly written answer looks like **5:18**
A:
**7:34**
